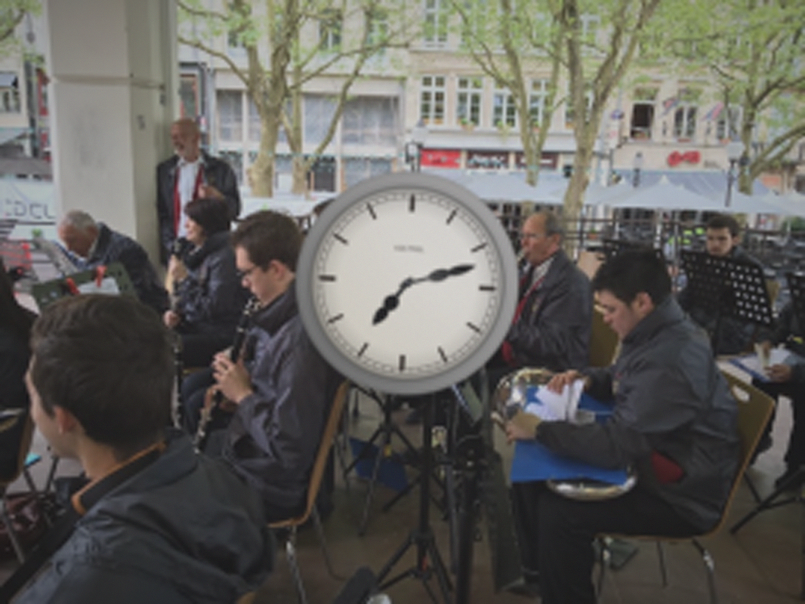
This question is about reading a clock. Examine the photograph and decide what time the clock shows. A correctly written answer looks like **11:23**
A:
**7:12**
